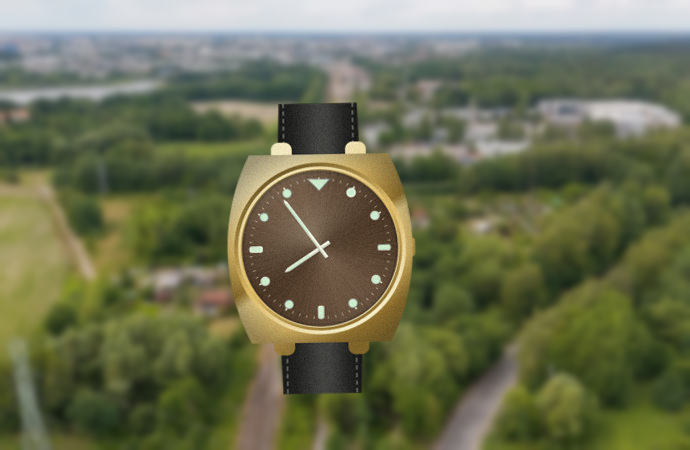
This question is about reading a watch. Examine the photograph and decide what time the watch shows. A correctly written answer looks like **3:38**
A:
**7:54**
